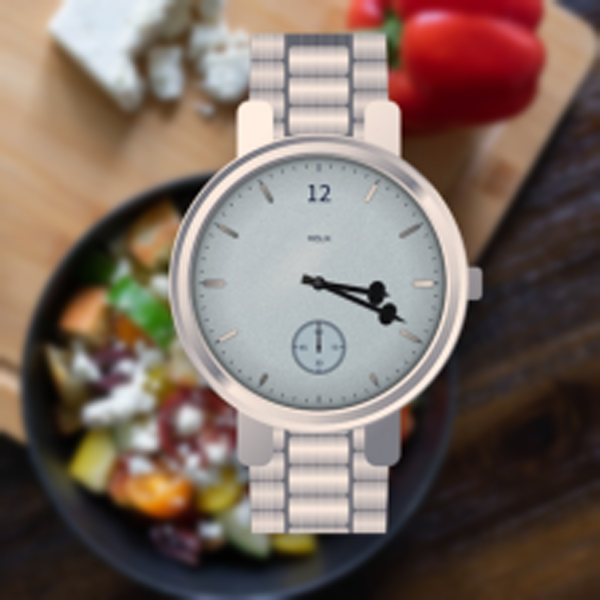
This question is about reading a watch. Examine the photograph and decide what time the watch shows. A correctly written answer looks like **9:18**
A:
**3:19**
